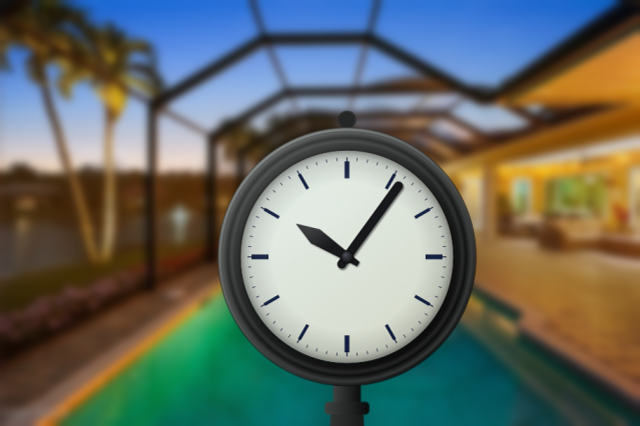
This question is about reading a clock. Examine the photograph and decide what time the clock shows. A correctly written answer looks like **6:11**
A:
**10:06**
